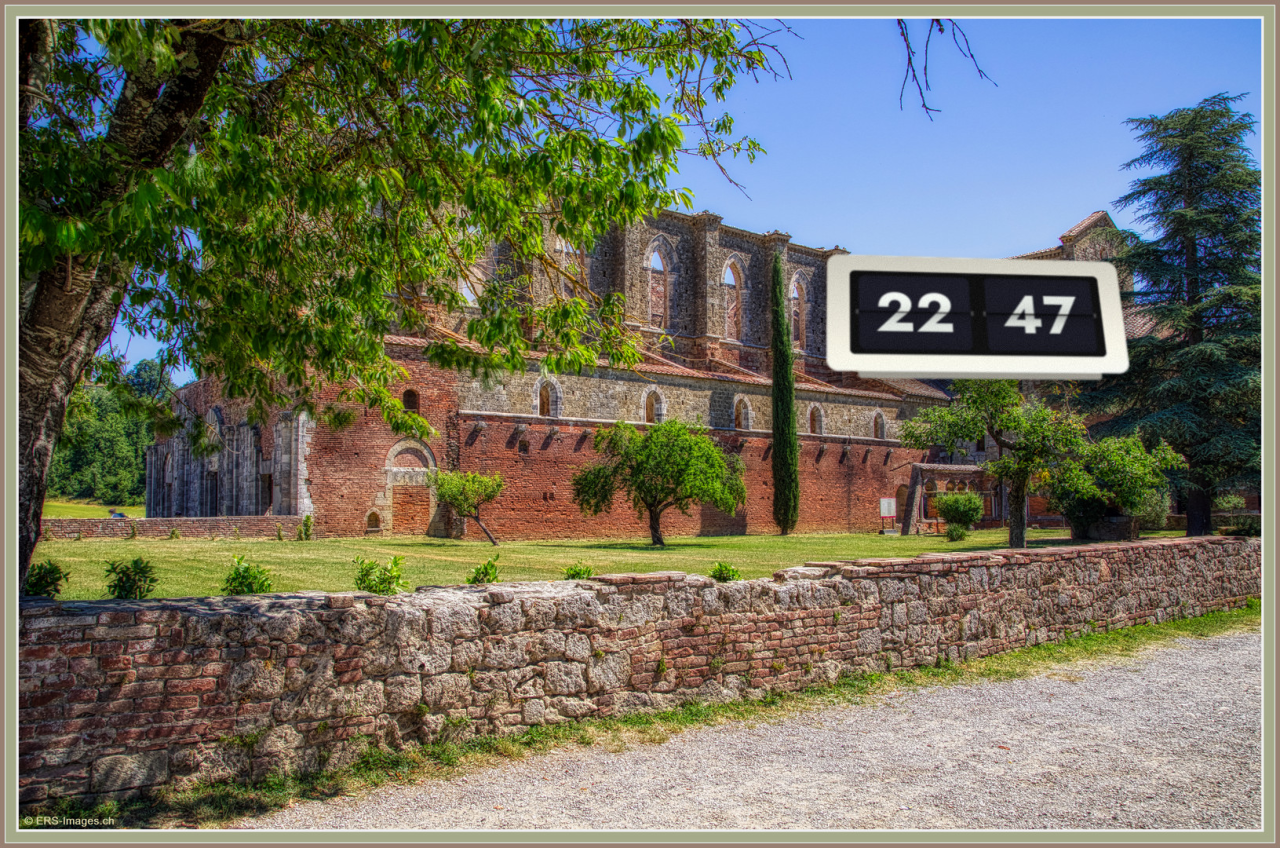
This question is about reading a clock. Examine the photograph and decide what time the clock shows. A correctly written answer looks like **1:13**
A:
**22:47**
